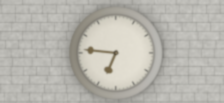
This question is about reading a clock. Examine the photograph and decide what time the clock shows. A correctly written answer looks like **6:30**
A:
**6:46**
